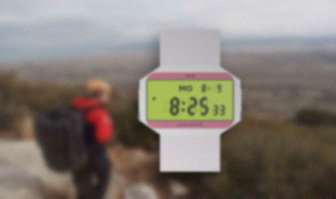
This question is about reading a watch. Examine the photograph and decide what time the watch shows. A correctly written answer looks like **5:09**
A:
**8:25**
